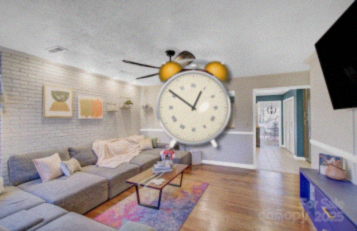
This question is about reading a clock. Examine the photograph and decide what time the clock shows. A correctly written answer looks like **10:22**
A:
**12:51**
